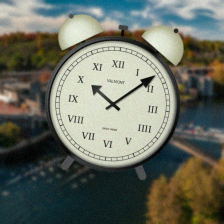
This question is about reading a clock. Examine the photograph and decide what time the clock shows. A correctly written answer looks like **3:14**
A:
**10:08**
